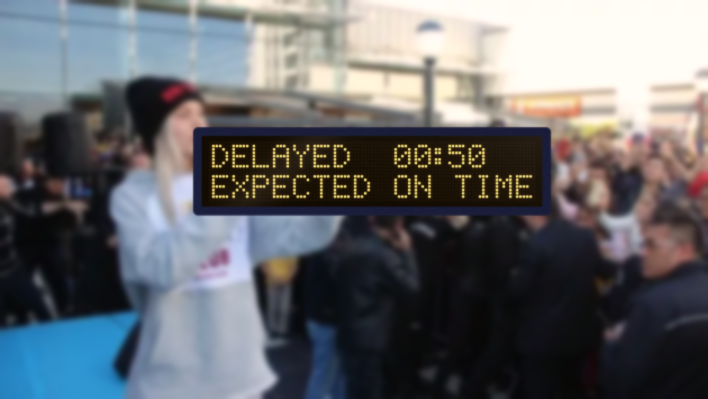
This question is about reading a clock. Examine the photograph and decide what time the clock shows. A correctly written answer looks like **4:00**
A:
**0:50**
